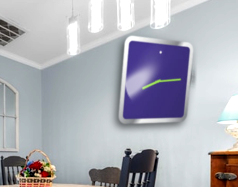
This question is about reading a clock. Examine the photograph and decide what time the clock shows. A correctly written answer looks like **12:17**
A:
**8:14**
